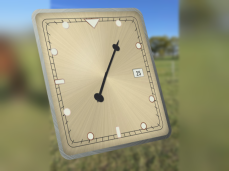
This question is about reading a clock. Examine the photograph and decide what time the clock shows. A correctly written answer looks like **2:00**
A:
**7:06**
